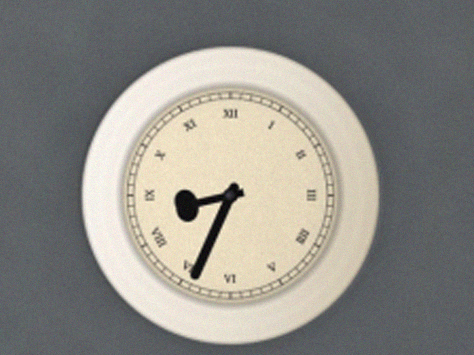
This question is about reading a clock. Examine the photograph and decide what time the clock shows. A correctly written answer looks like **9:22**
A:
**8:34**
